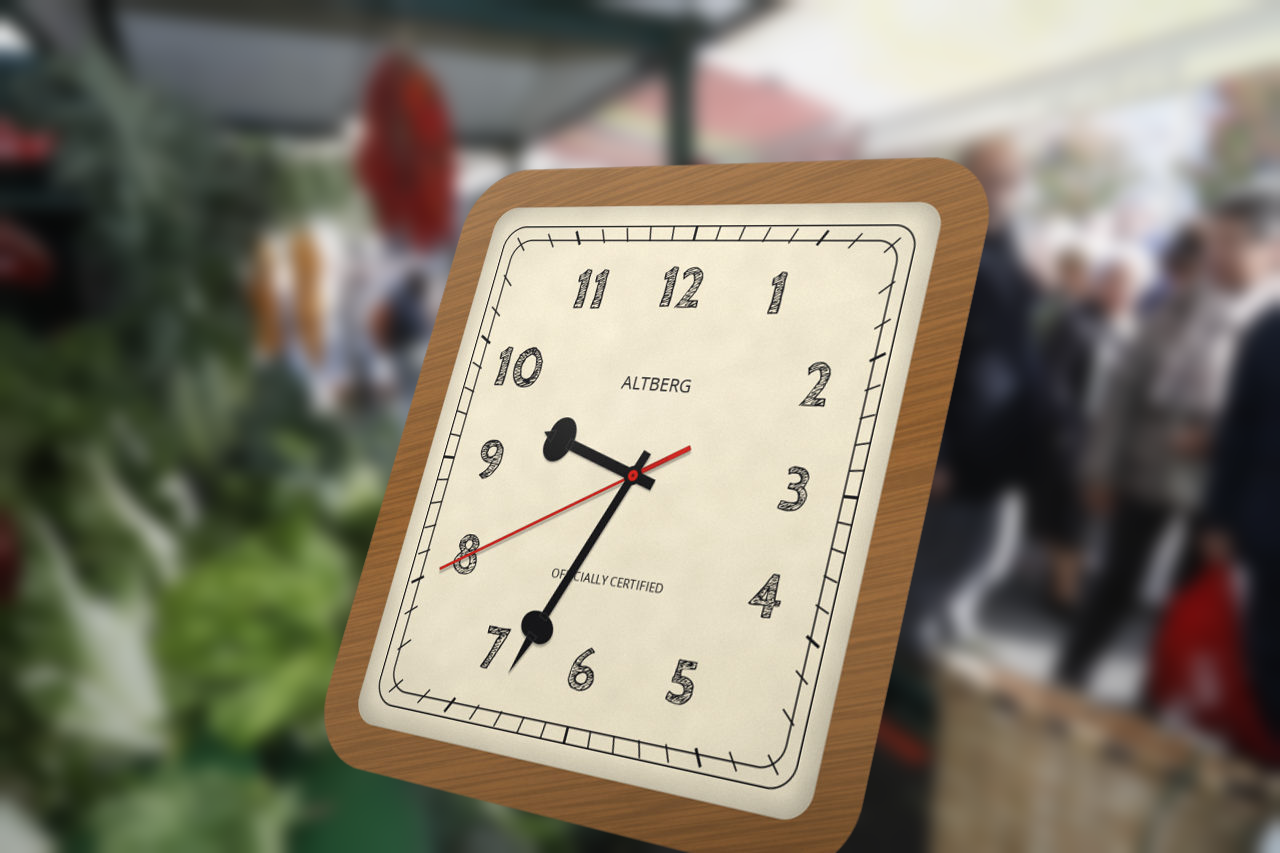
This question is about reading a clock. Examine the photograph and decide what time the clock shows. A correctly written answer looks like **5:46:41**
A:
**9:33:40**
